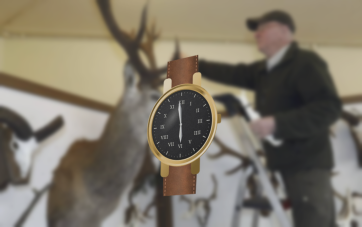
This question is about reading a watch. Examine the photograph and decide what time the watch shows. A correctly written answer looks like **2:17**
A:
**5:59**
